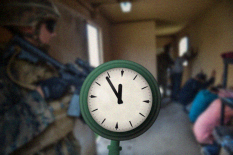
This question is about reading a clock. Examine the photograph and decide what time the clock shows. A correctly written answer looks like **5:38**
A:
**11:54**
